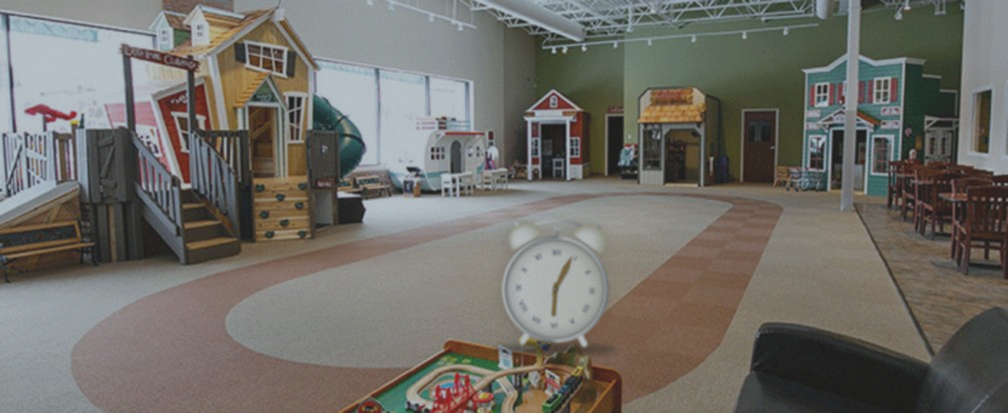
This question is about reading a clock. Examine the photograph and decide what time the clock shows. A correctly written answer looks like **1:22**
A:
**6:04**
